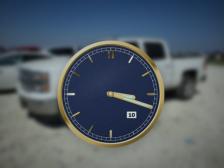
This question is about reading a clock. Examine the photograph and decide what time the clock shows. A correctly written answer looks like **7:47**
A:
**3:18**
